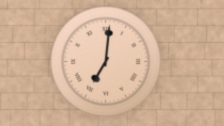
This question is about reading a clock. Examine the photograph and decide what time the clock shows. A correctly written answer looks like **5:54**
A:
**7:01**
